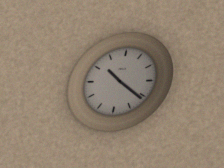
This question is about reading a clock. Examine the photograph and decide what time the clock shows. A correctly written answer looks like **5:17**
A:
**10:21**
